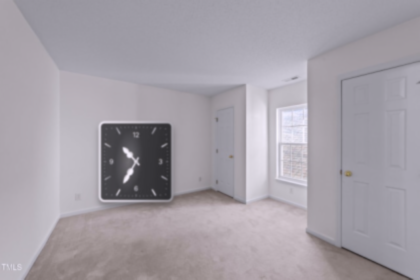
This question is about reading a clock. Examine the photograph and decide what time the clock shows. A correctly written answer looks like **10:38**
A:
**10:35**
